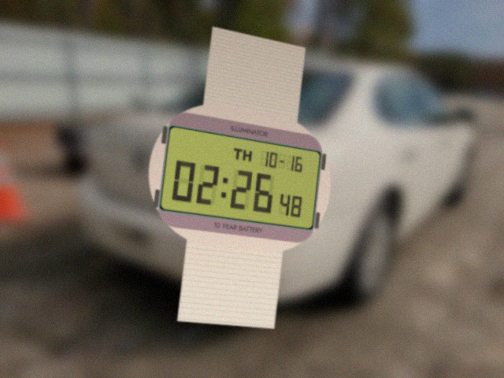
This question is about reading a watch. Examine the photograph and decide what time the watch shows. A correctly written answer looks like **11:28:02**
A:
**2:26:48**
